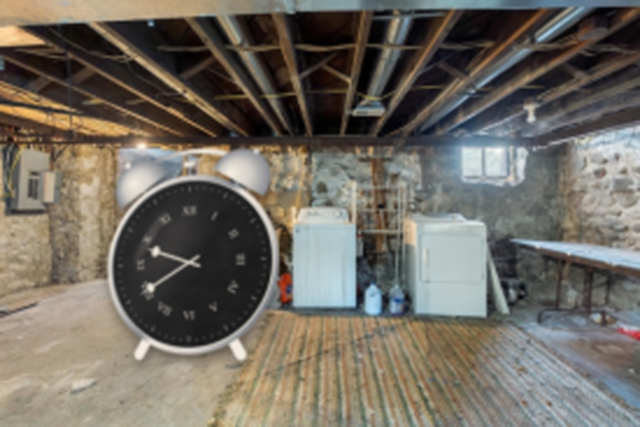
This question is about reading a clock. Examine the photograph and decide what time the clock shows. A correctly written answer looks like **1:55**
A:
**9:40**
